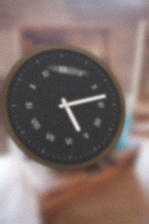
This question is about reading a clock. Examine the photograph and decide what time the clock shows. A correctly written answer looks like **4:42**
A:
**5:13**
